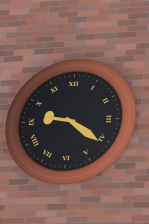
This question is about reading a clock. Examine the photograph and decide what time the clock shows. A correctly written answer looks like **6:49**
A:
**9:21**
